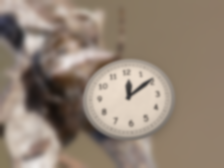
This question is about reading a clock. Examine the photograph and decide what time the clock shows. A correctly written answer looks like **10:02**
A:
**12:09**
